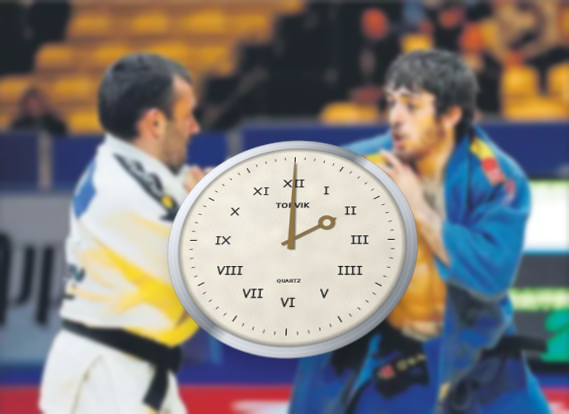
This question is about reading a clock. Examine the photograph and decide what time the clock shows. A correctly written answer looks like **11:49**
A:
**2:00**
